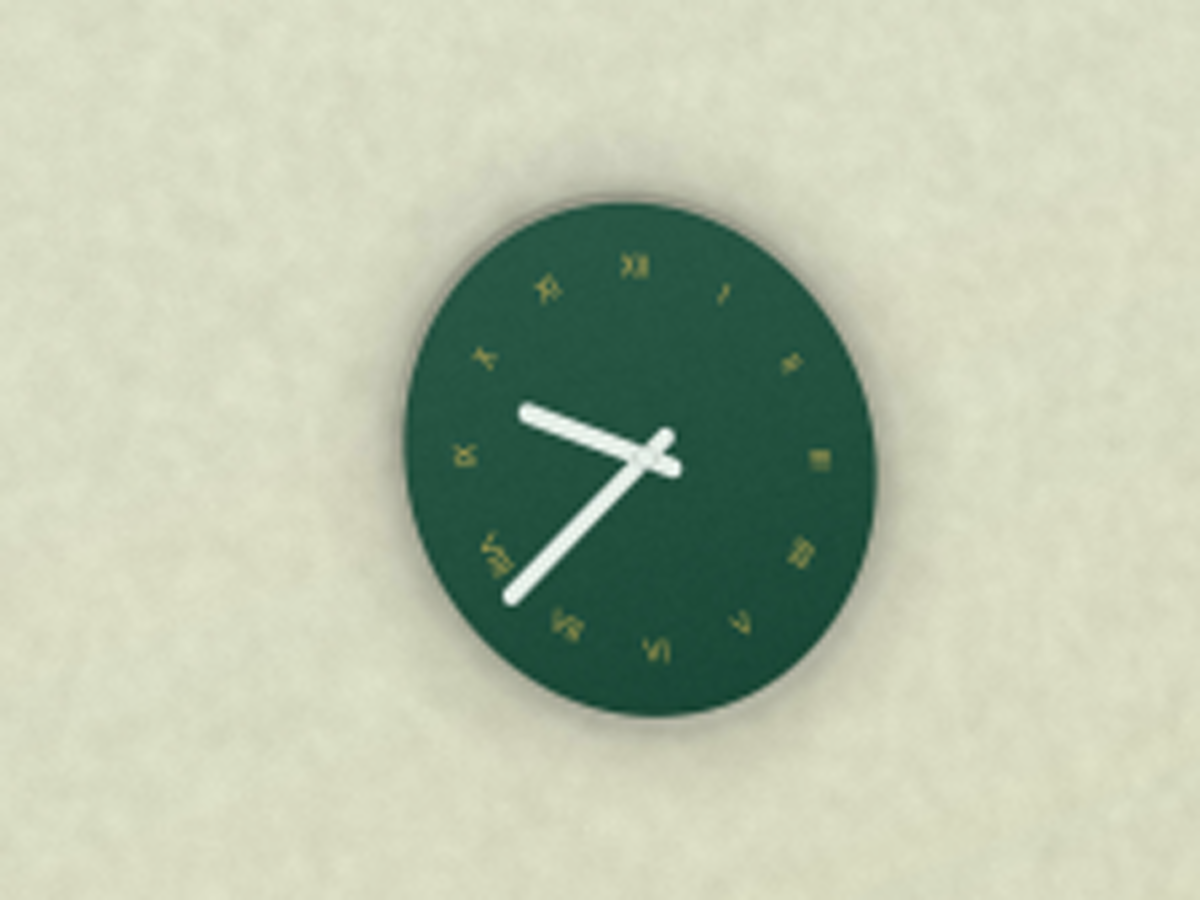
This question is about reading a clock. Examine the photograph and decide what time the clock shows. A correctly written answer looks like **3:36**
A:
**9:38**
